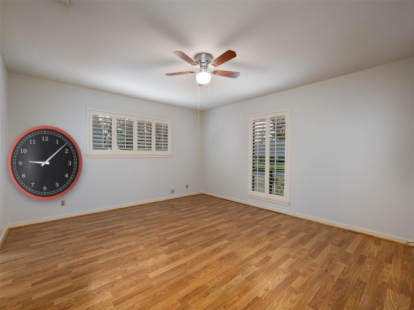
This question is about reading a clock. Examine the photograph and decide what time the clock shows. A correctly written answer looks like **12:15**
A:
**9:08**
